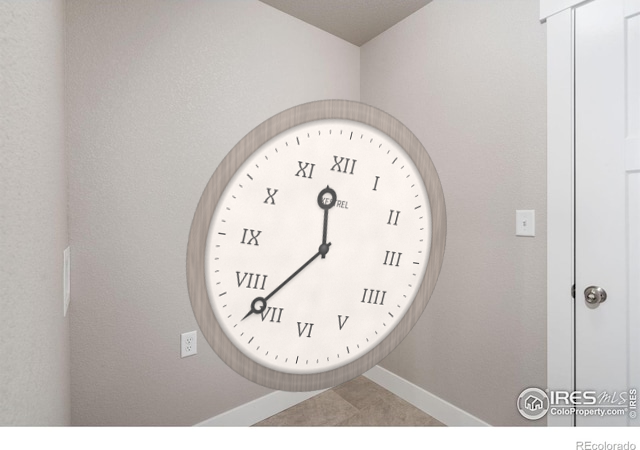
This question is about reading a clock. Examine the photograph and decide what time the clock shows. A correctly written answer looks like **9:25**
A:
**11:37**
